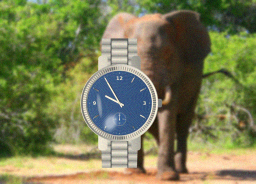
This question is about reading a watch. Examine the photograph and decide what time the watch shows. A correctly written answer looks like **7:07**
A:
**9:55**
